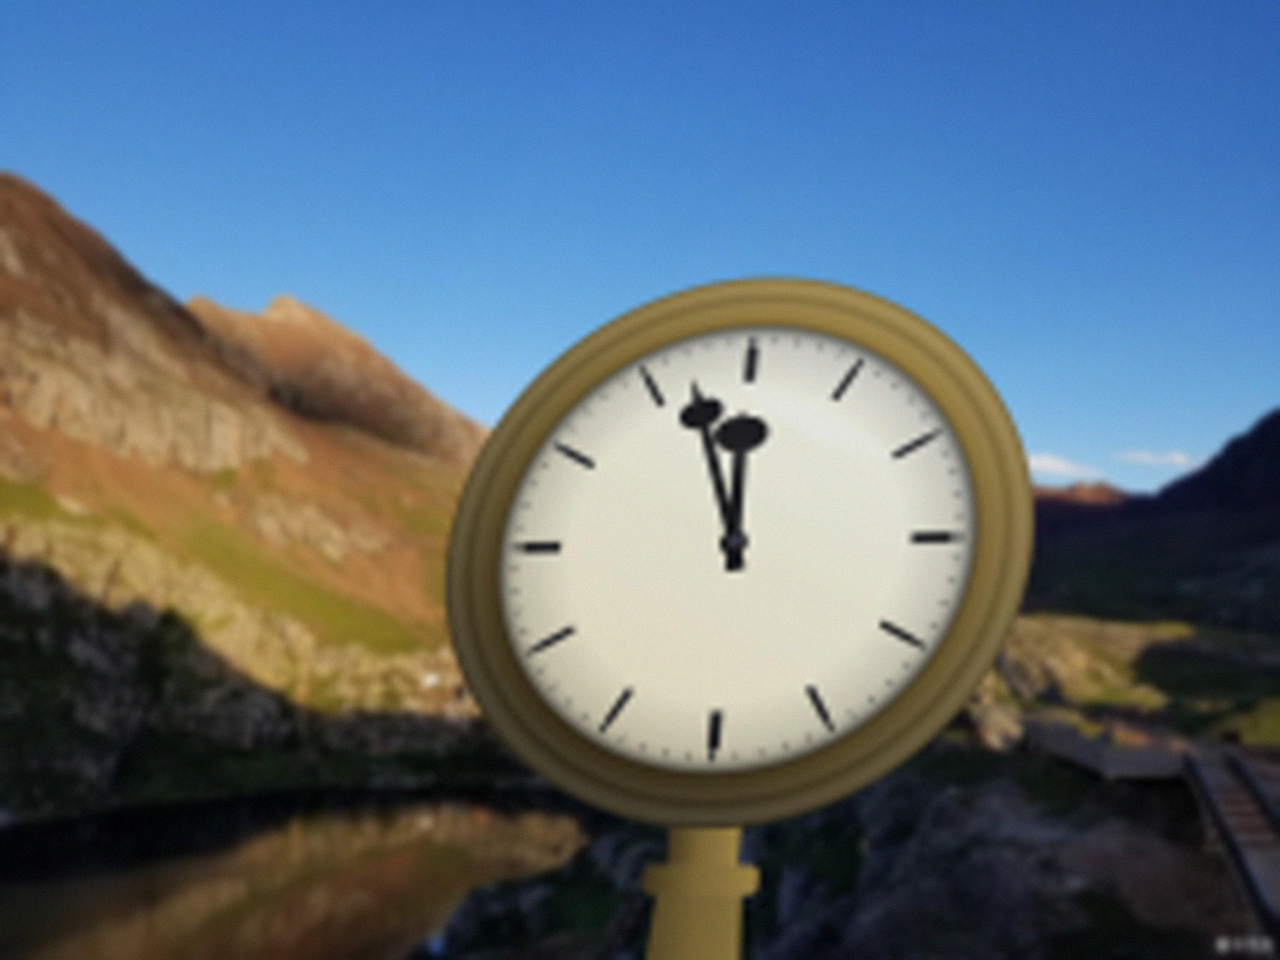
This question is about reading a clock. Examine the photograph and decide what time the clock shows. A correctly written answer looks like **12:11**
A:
**11:57**
